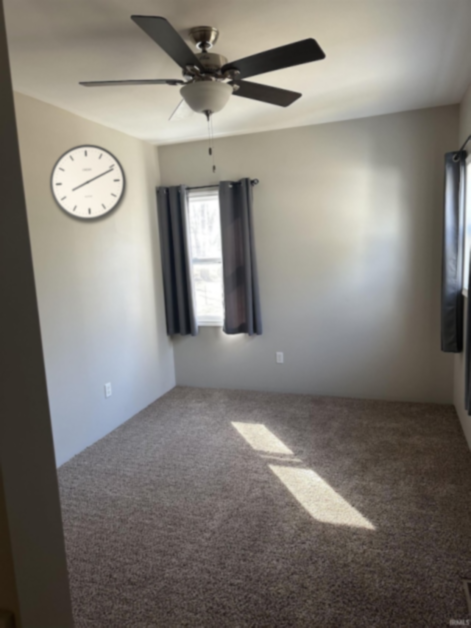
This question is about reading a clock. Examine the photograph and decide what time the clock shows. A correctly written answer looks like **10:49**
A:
**8:11**
